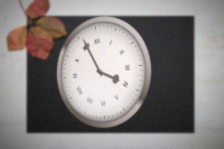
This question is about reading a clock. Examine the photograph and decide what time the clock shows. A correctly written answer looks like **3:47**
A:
**3:56**
